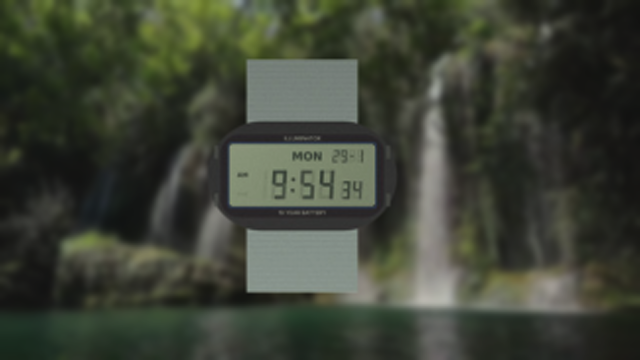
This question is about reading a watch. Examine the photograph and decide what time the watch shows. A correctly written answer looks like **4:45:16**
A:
**9:54:34**
